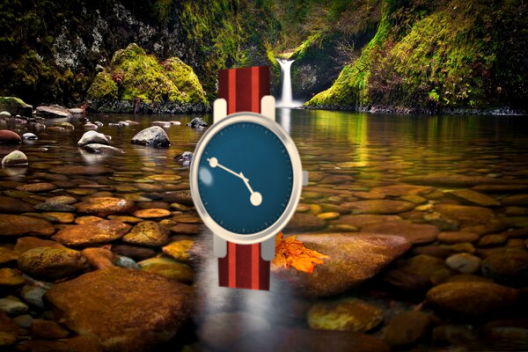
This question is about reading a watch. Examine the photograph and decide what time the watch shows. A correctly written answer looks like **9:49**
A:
**4:49**
